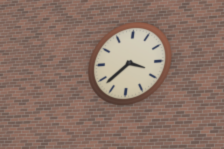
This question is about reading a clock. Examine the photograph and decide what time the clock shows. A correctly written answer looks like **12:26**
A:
**3:38**
